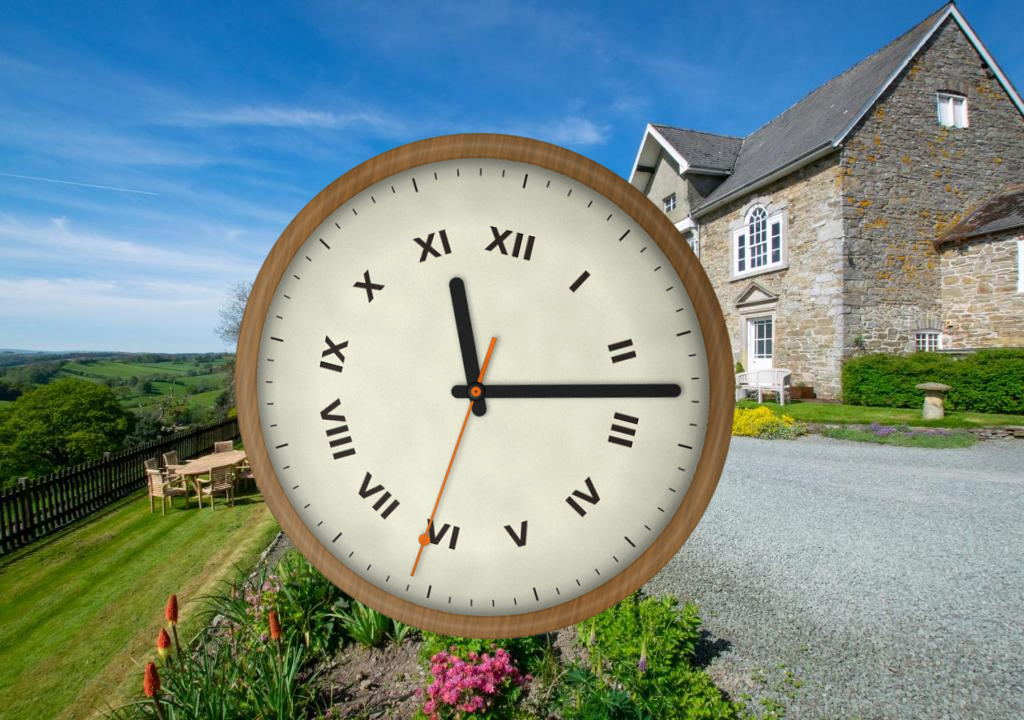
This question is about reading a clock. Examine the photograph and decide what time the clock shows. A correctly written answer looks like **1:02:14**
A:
**11:12:31**
